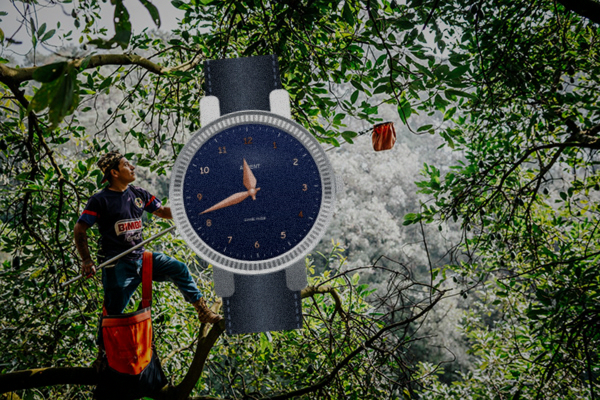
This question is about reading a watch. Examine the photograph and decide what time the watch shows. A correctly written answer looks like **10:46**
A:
**11:42**
